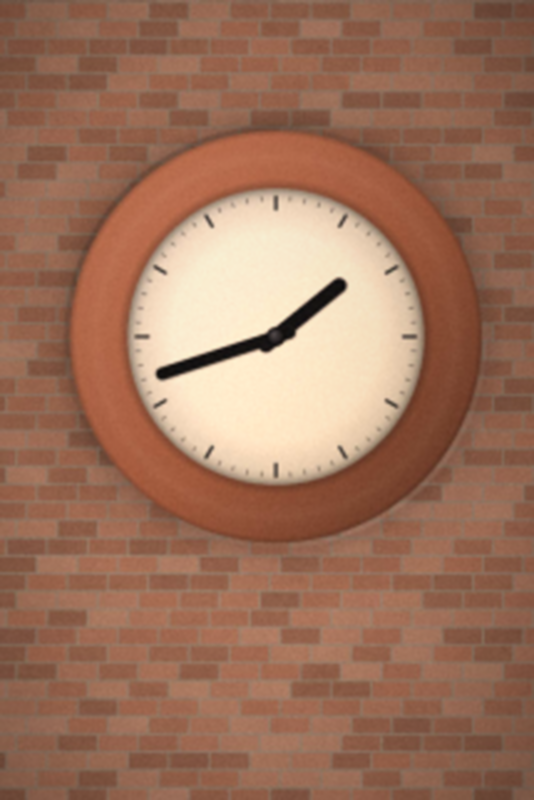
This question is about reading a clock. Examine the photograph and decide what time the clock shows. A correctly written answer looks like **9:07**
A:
**1:42**
